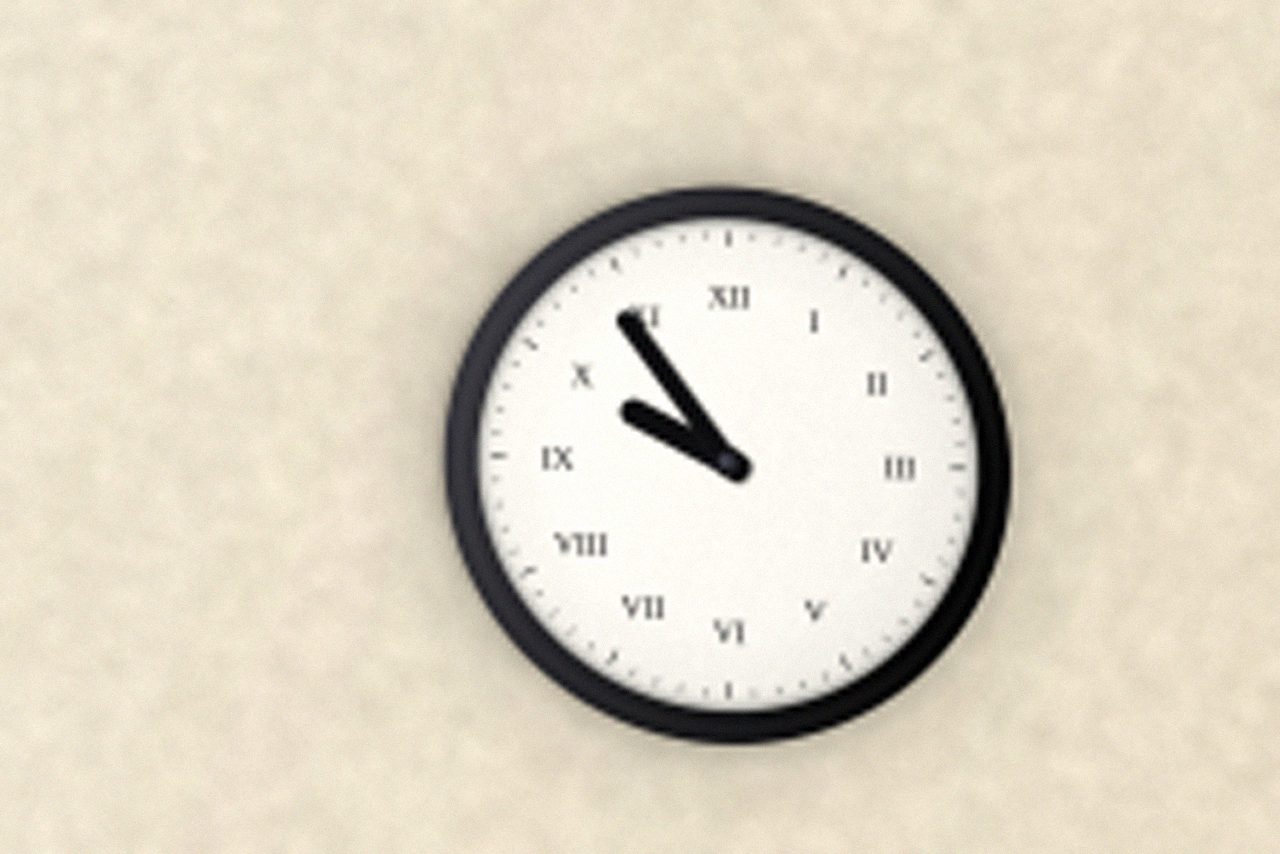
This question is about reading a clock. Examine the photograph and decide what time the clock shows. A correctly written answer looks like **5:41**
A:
**9:54**
